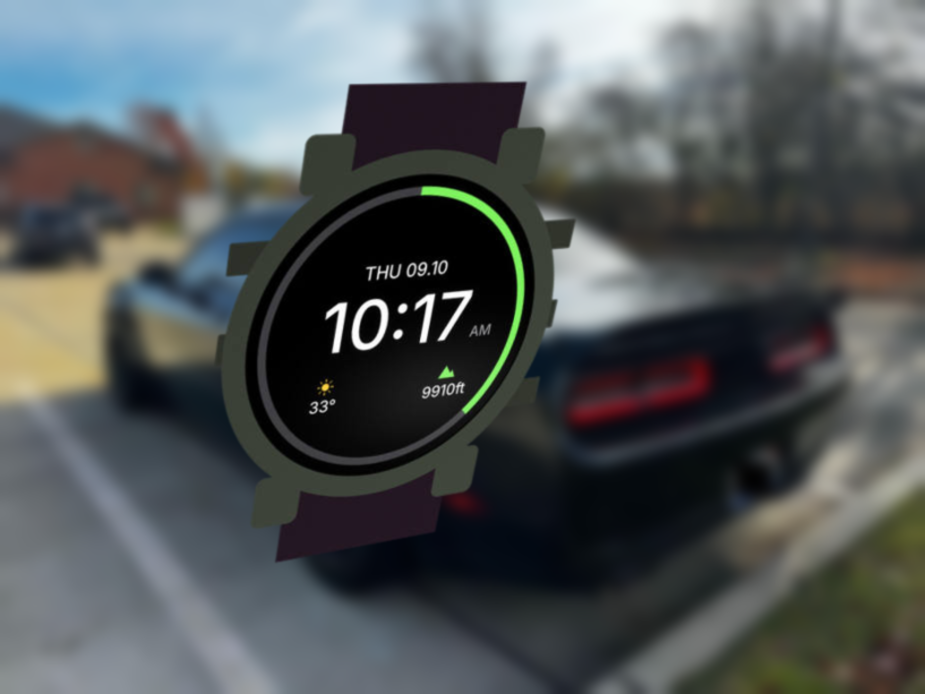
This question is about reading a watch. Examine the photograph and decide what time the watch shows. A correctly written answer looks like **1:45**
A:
**10:17**
